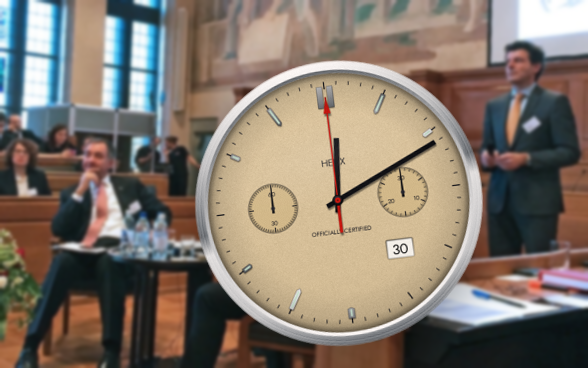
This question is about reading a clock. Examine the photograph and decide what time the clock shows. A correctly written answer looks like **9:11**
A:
**12:11**
